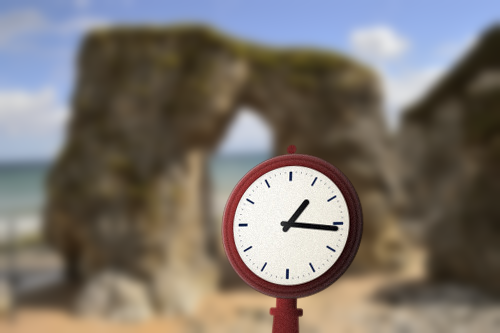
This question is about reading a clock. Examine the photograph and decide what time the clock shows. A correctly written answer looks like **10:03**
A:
**1:16**
